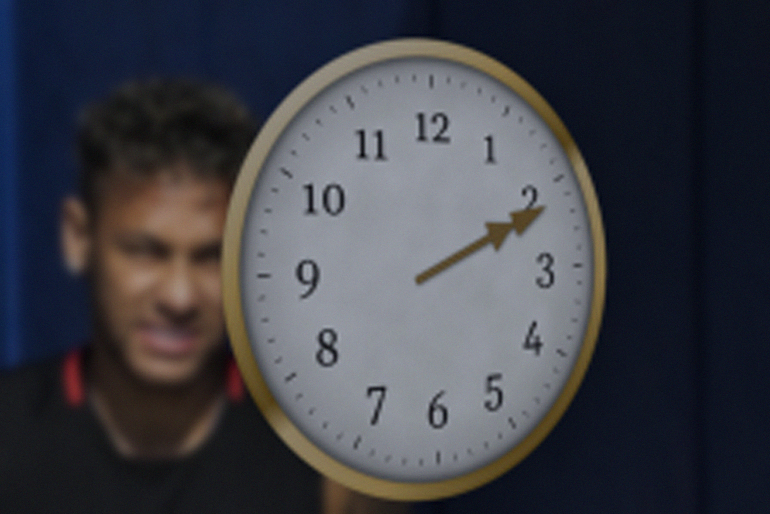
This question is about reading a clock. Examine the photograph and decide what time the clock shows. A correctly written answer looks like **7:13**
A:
**2:11**
